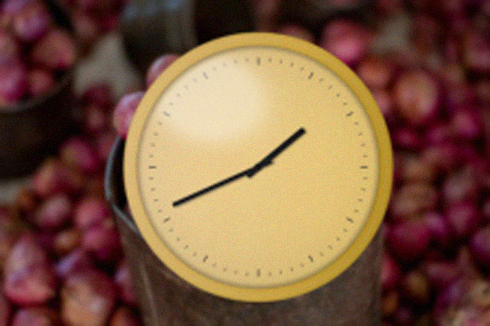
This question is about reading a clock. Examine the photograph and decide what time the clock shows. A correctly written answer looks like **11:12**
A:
**1:41**
